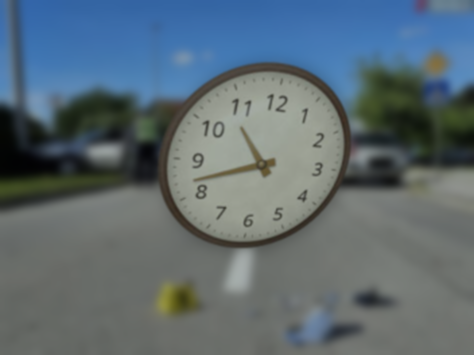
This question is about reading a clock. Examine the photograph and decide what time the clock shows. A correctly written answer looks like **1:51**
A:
**10:42**
